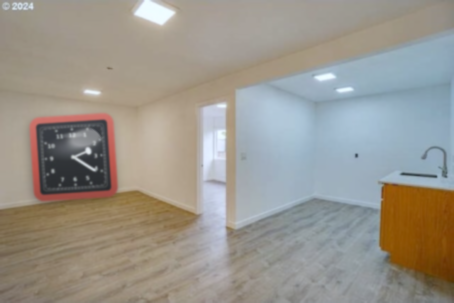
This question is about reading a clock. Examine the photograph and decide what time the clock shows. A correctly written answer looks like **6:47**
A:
**2:21**
